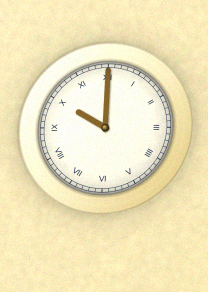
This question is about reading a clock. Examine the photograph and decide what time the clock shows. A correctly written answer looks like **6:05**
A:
**10:00**
